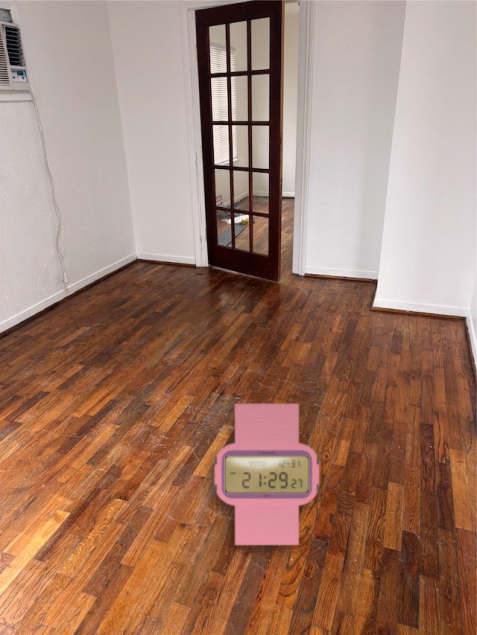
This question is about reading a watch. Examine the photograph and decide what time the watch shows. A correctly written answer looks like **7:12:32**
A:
**21:29:27**
